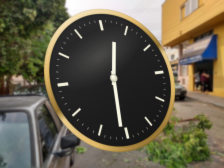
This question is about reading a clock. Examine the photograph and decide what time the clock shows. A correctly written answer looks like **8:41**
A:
**12:31**
